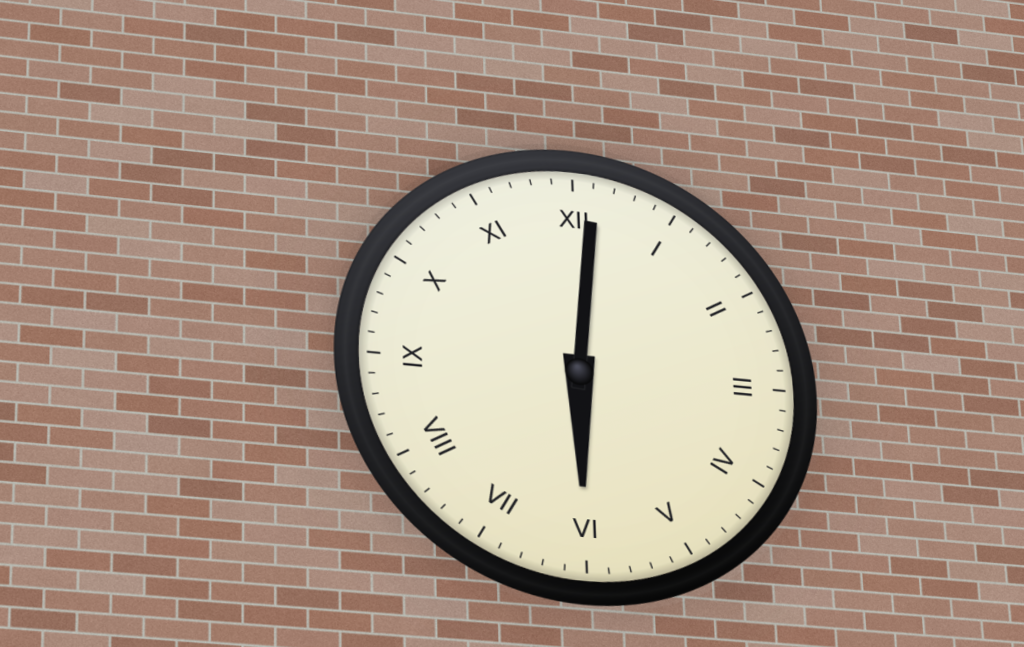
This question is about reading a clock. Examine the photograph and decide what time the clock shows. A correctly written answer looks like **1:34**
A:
**6:01**
